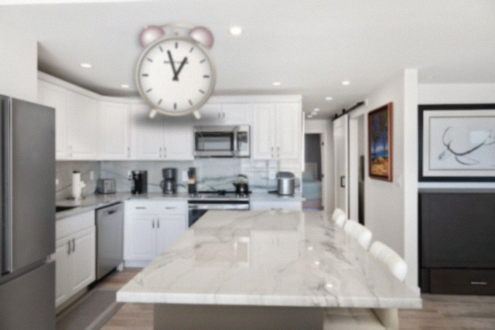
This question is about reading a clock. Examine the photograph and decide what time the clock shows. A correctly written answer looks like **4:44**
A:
**12:57**
